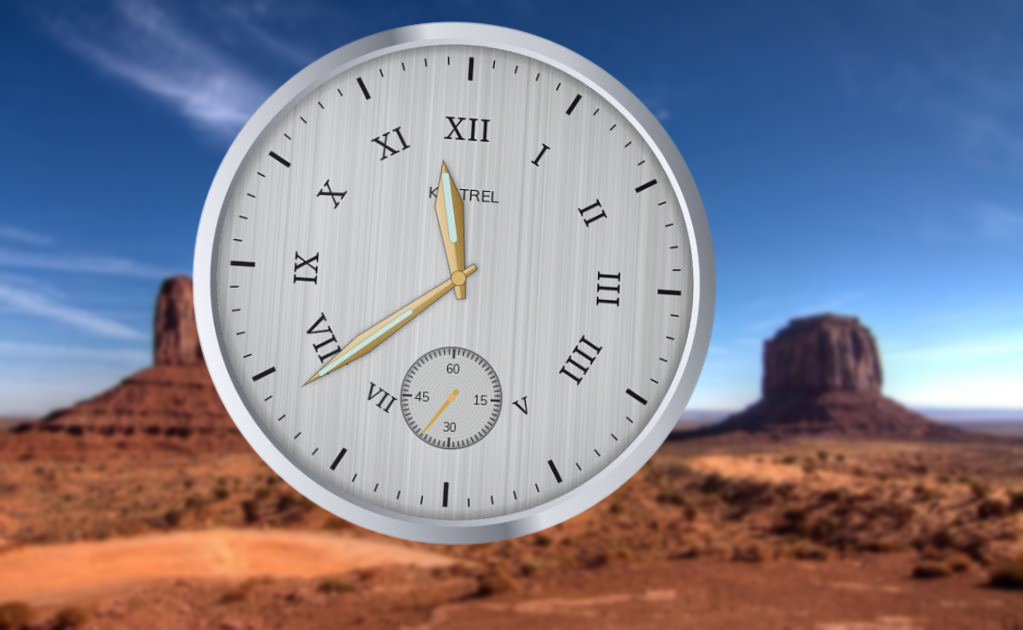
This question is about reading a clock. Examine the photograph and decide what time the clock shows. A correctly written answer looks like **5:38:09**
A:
**11:38:36**
